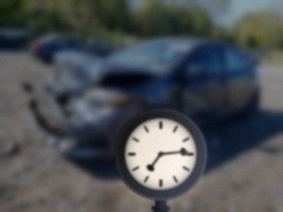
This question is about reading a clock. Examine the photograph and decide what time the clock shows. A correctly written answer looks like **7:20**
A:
**7:14**
